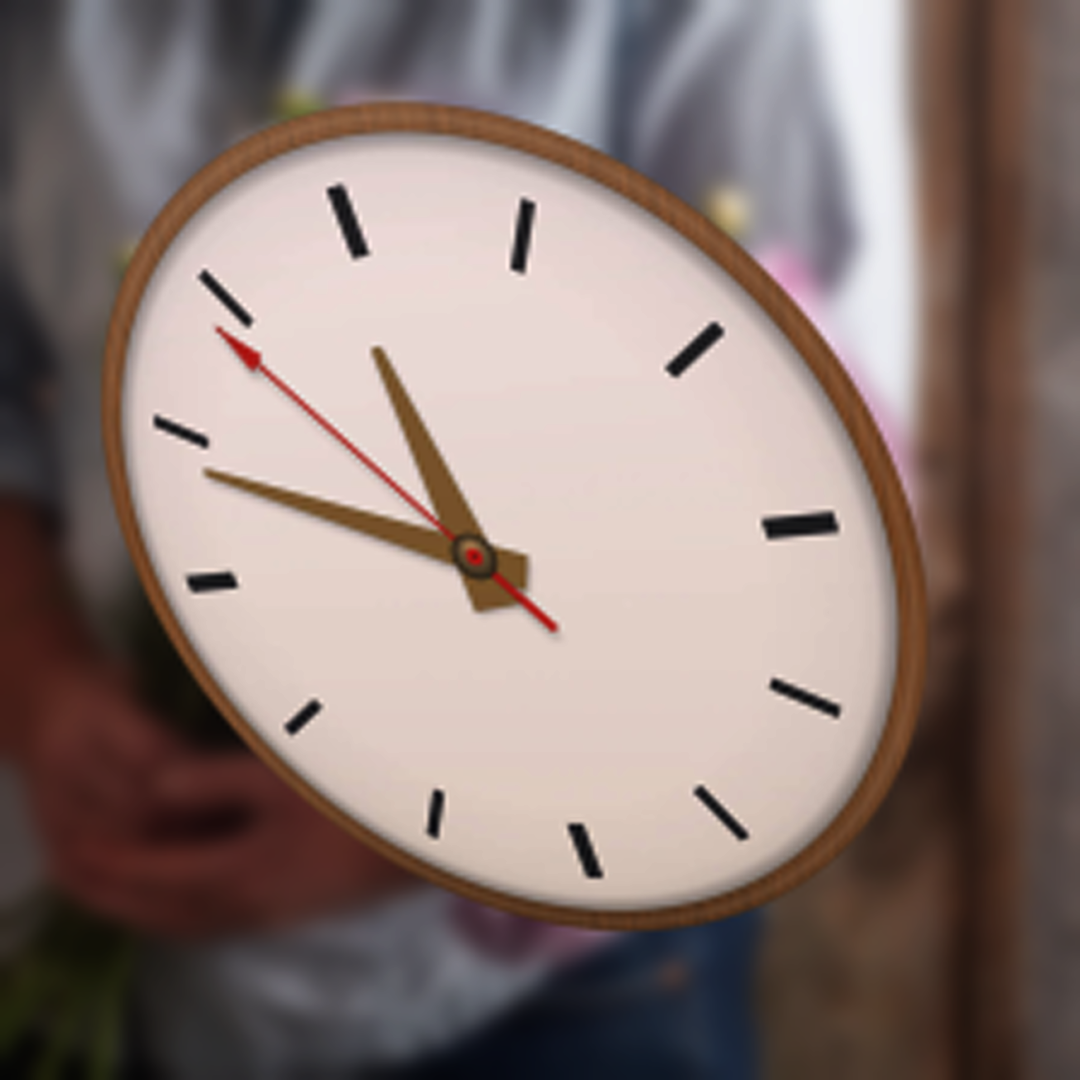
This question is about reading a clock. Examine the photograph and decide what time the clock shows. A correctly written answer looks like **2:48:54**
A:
**11:48:54**
